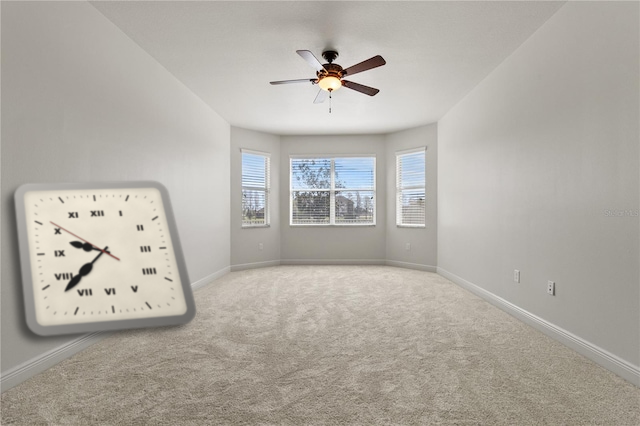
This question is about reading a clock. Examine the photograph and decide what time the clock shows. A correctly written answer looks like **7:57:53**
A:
**9:37:51**
